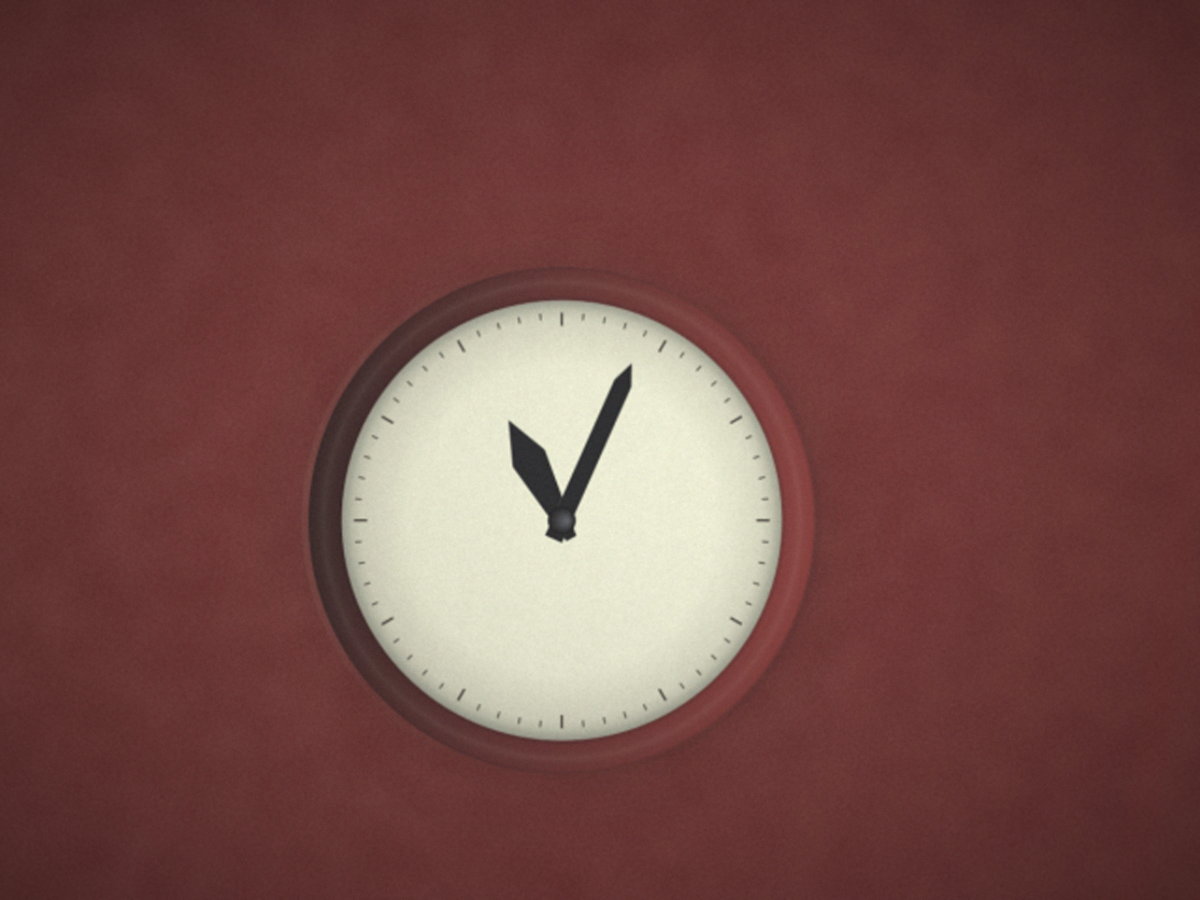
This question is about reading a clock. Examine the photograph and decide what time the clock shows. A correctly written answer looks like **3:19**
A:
**11:04**
